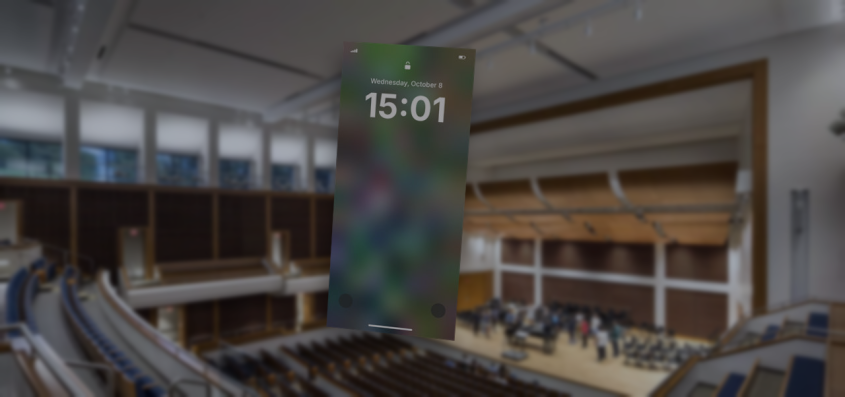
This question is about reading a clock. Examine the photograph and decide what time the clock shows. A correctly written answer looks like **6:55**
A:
**15:01**
